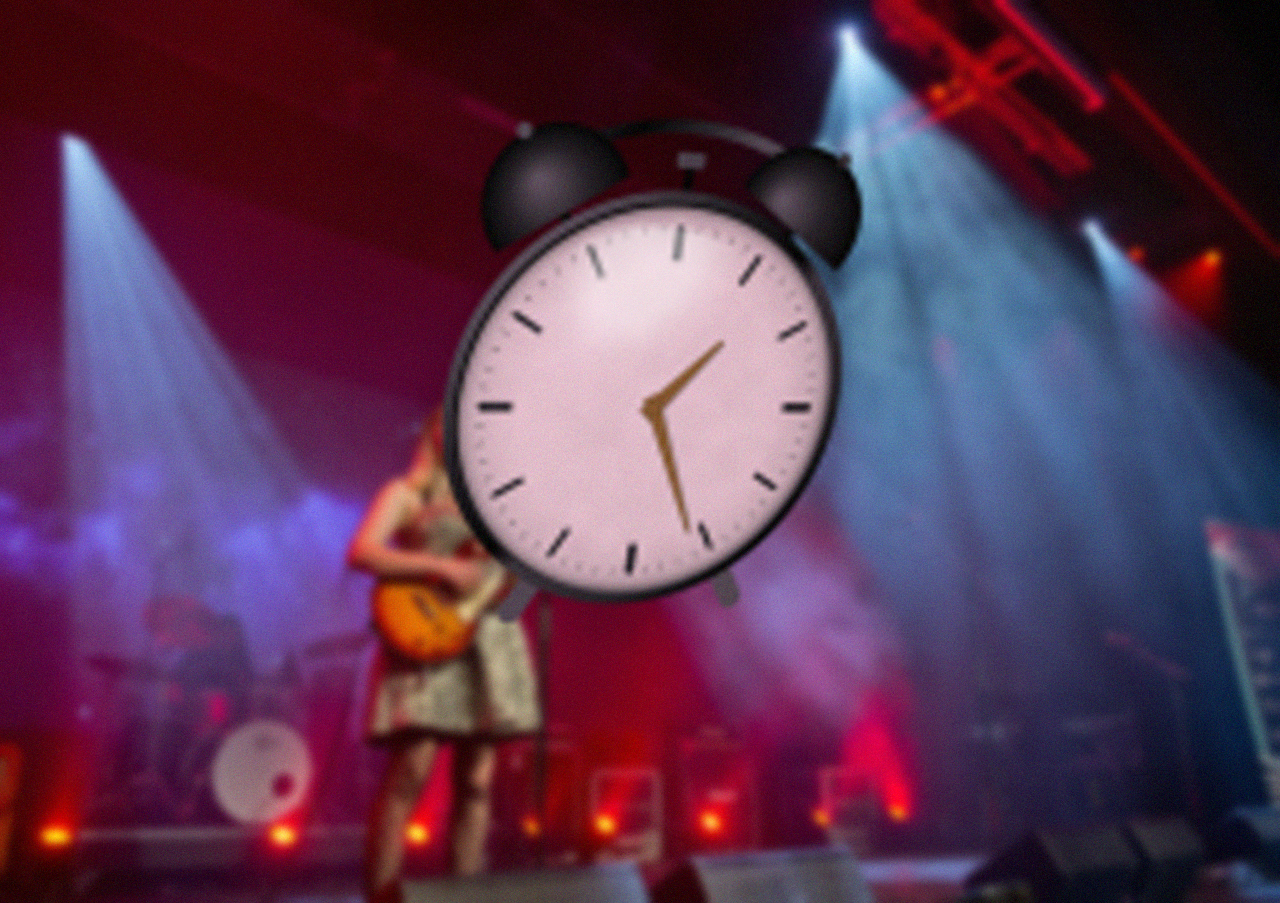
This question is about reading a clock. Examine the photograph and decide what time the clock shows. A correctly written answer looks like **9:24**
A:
**1:26**
